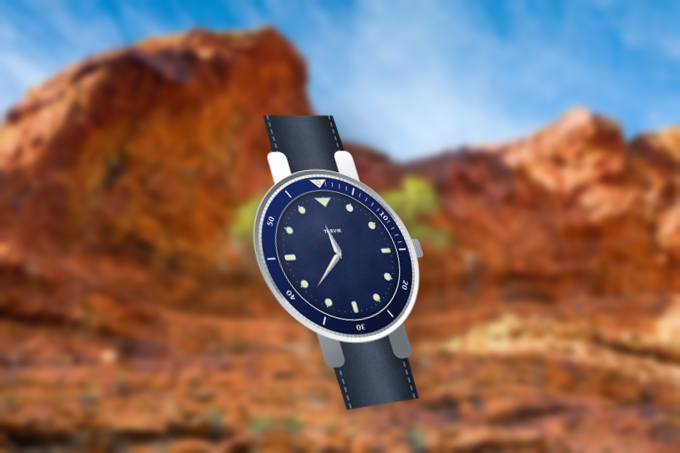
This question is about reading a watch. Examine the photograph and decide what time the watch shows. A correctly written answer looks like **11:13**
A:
**11:38**
